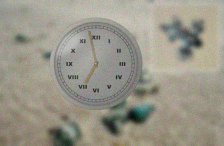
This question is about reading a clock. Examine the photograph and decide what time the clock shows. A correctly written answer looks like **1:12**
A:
**6:58**
